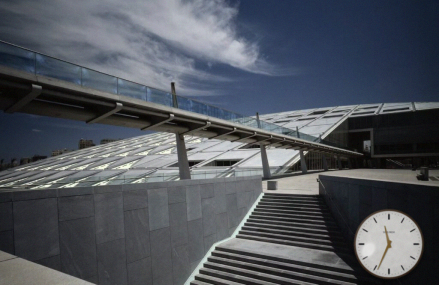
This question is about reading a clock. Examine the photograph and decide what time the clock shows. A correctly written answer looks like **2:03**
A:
**11:34**
